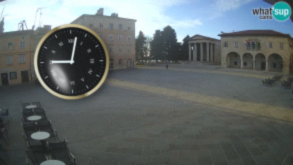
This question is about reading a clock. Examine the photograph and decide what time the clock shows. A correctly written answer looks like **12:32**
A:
**9:02**
